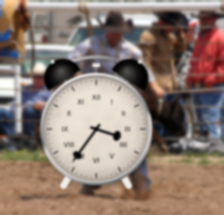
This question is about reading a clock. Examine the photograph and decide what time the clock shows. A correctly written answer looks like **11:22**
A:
**3:36**
